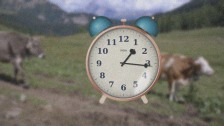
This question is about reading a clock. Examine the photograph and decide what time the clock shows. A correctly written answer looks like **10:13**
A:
**1:16**
